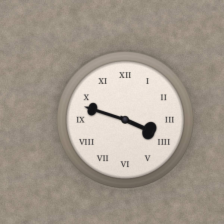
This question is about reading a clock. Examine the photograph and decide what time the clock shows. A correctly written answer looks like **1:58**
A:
**3:48**
